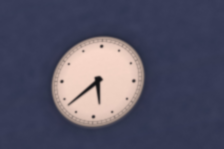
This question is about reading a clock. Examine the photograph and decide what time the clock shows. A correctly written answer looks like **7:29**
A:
**5:38**
